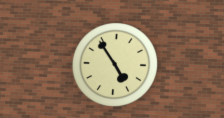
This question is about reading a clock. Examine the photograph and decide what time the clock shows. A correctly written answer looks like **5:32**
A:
**4:54**
